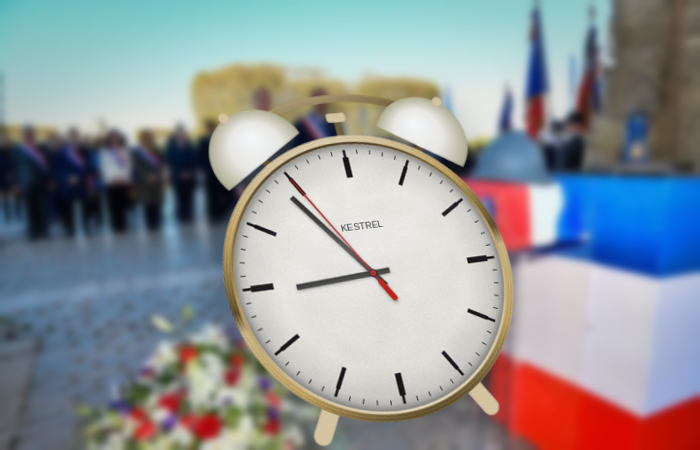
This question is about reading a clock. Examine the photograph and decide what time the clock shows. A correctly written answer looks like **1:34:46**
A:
**8:53:55**
